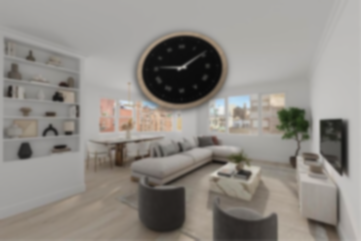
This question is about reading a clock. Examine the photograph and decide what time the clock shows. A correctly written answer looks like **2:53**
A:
**9:09**
